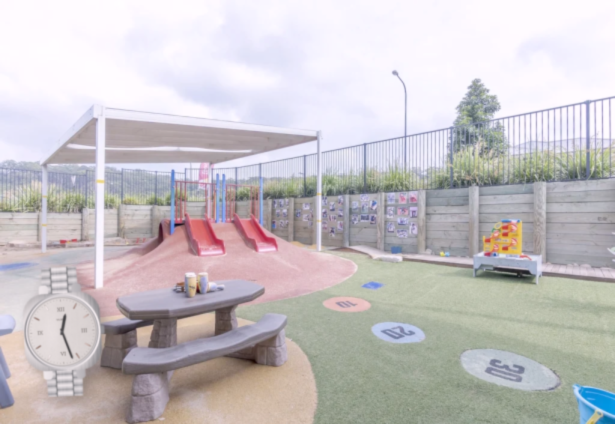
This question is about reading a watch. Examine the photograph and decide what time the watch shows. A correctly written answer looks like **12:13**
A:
**12:27**
